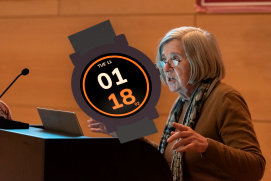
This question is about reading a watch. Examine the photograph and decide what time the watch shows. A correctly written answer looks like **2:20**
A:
**1:18**
